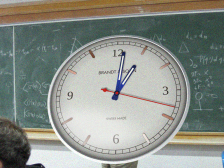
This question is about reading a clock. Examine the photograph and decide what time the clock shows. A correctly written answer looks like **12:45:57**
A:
**1:01:18**
